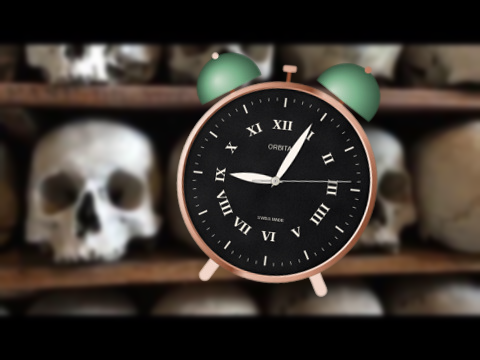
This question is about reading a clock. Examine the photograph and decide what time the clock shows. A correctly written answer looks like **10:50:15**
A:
**9:04:14**
